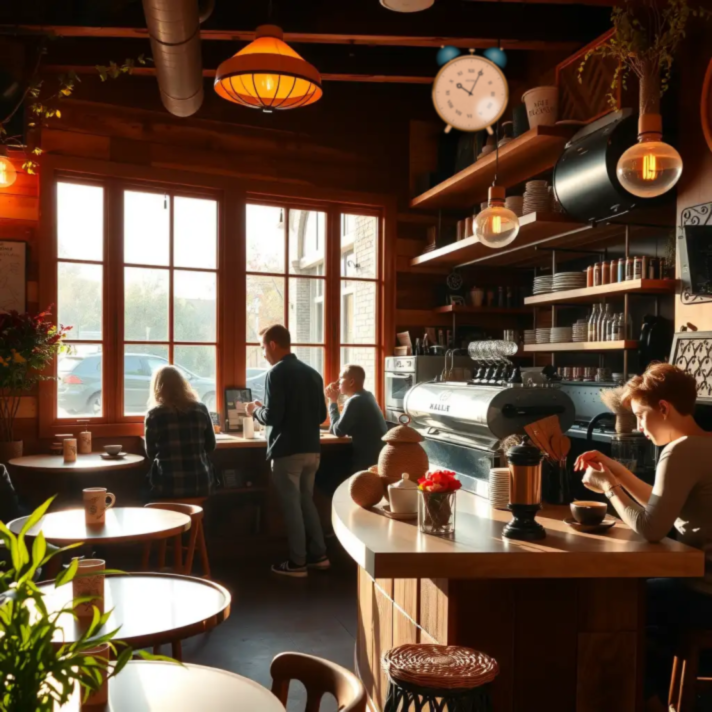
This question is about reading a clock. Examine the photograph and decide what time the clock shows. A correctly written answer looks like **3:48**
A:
**10:04**
